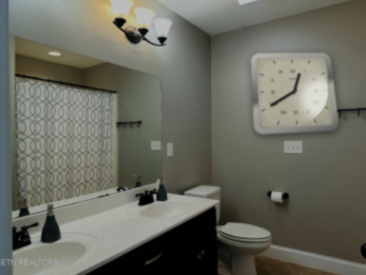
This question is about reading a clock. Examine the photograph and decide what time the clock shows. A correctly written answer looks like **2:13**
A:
**12:40**
